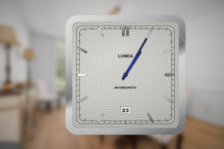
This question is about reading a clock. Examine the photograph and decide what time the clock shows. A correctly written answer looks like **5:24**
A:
**1:05**
